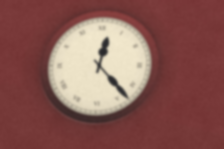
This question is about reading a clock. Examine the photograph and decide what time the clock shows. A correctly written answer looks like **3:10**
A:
**12:23**
